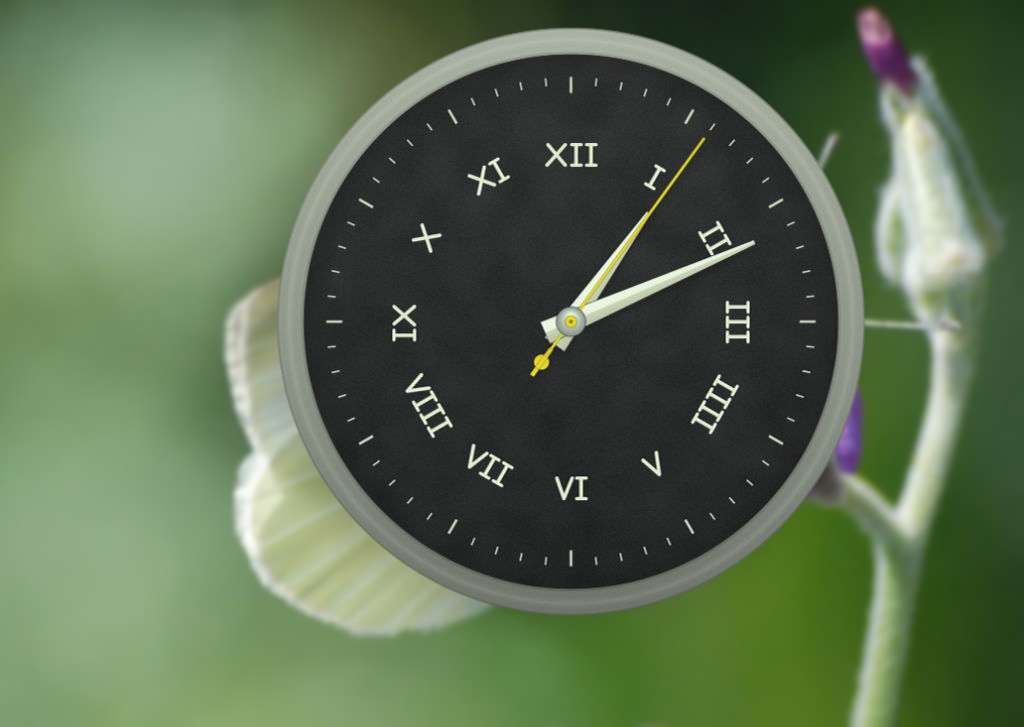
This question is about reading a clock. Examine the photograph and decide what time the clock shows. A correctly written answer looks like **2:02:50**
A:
**1:11:06**
